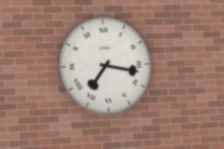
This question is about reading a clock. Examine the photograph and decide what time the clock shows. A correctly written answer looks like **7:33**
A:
**7:17**
